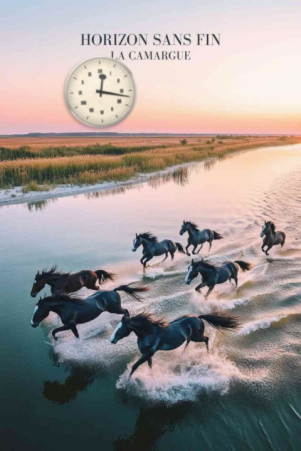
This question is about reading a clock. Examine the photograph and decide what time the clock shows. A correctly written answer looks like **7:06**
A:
**12:17**
